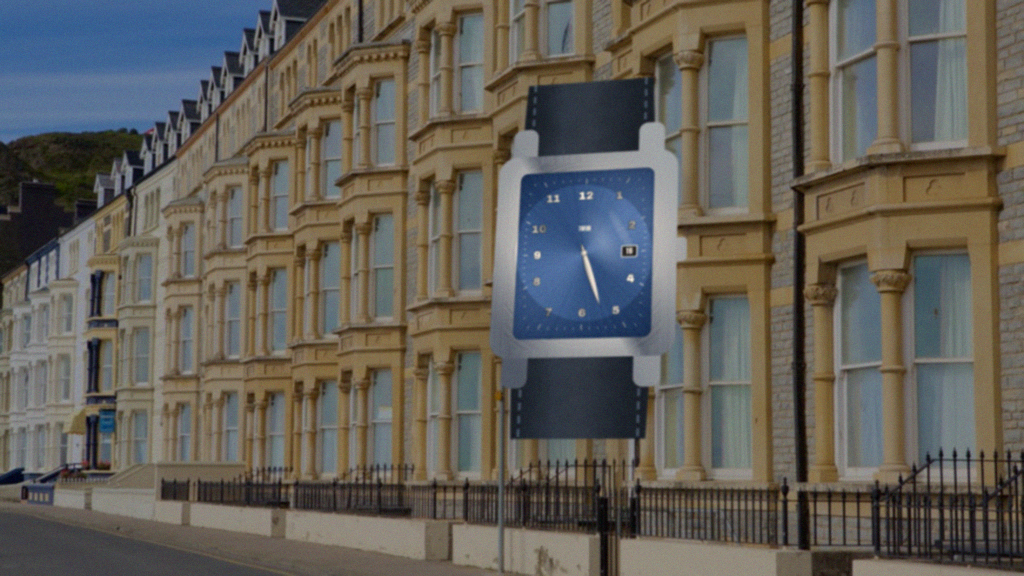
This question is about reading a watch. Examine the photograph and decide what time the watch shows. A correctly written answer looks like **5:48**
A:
**5:27**
